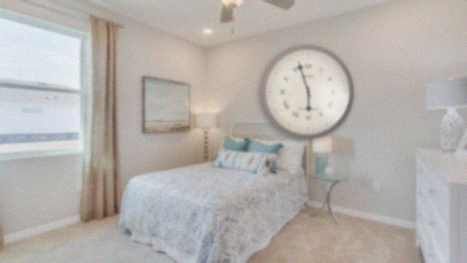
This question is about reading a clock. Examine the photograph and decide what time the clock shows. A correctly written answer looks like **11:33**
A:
**5:57**
